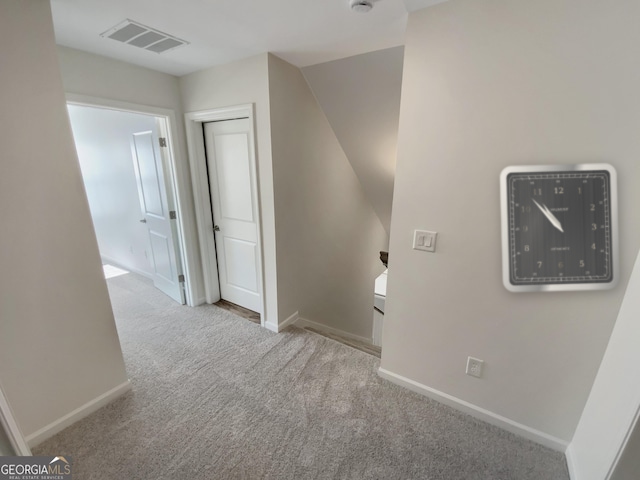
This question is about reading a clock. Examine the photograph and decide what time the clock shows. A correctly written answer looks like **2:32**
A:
**10:53**
